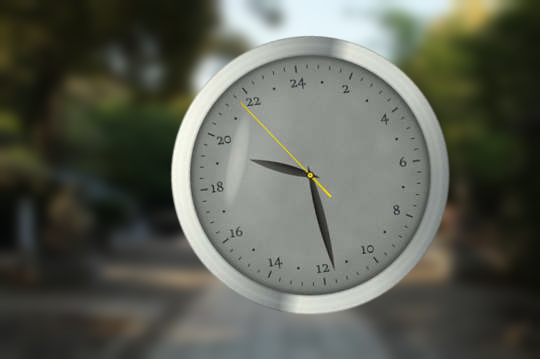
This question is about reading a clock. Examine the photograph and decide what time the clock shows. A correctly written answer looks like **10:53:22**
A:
**19:28:54**
